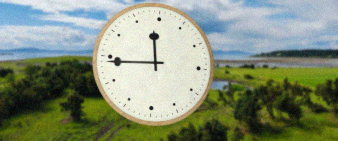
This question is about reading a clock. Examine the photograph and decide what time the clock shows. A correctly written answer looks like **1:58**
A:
**11:44**
